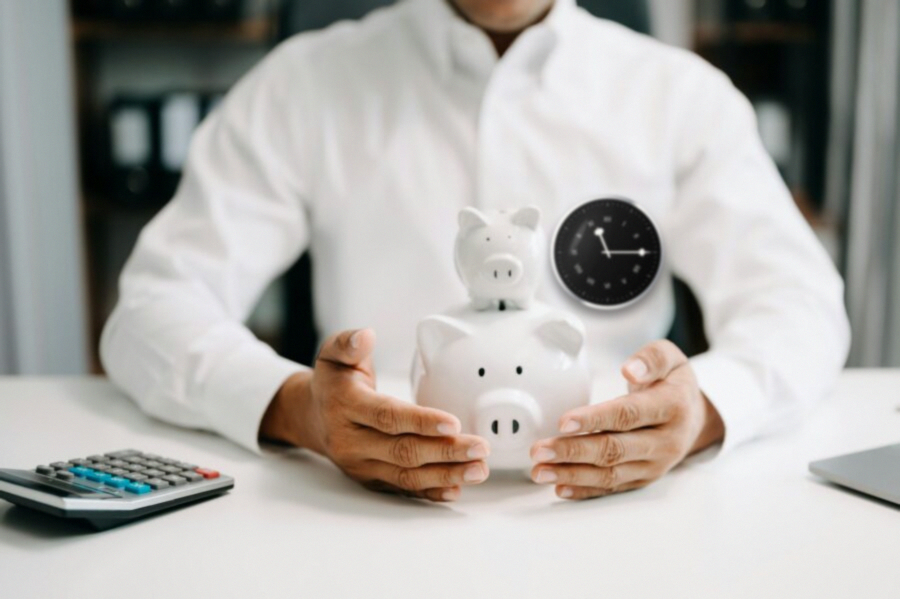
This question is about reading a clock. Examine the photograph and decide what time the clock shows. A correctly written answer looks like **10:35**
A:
**11:15**
